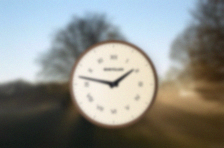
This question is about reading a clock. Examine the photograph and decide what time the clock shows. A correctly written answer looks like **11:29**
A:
**1:47**
